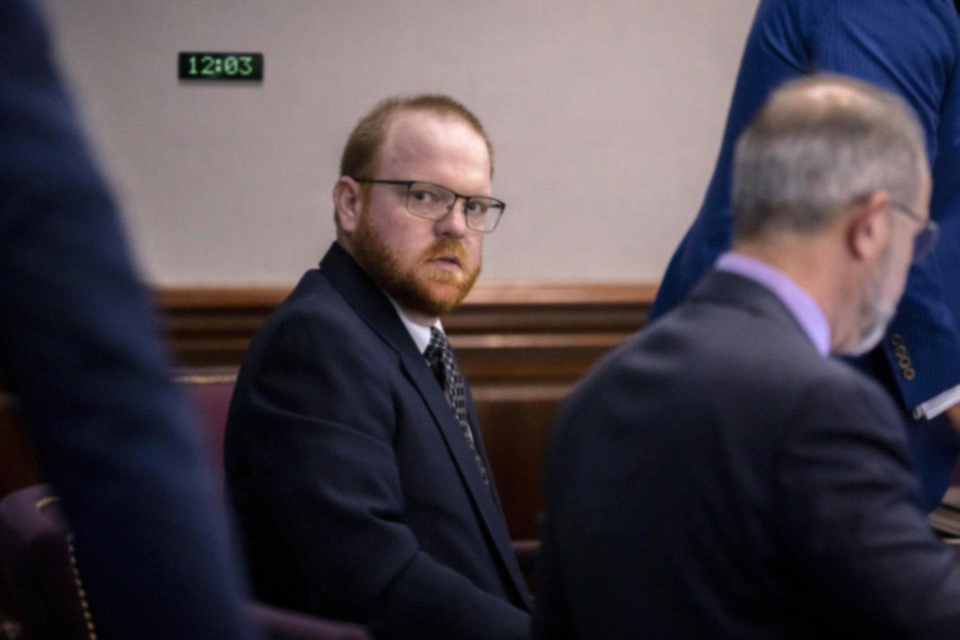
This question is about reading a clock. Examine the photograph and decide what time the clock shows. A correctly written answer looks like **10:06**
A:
**12:03**
